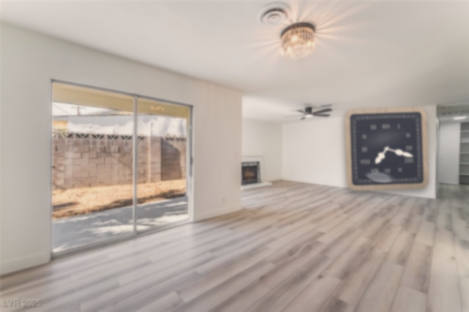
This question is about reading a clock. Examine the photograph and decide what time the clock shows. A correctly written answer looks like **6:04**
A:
**7:18**
